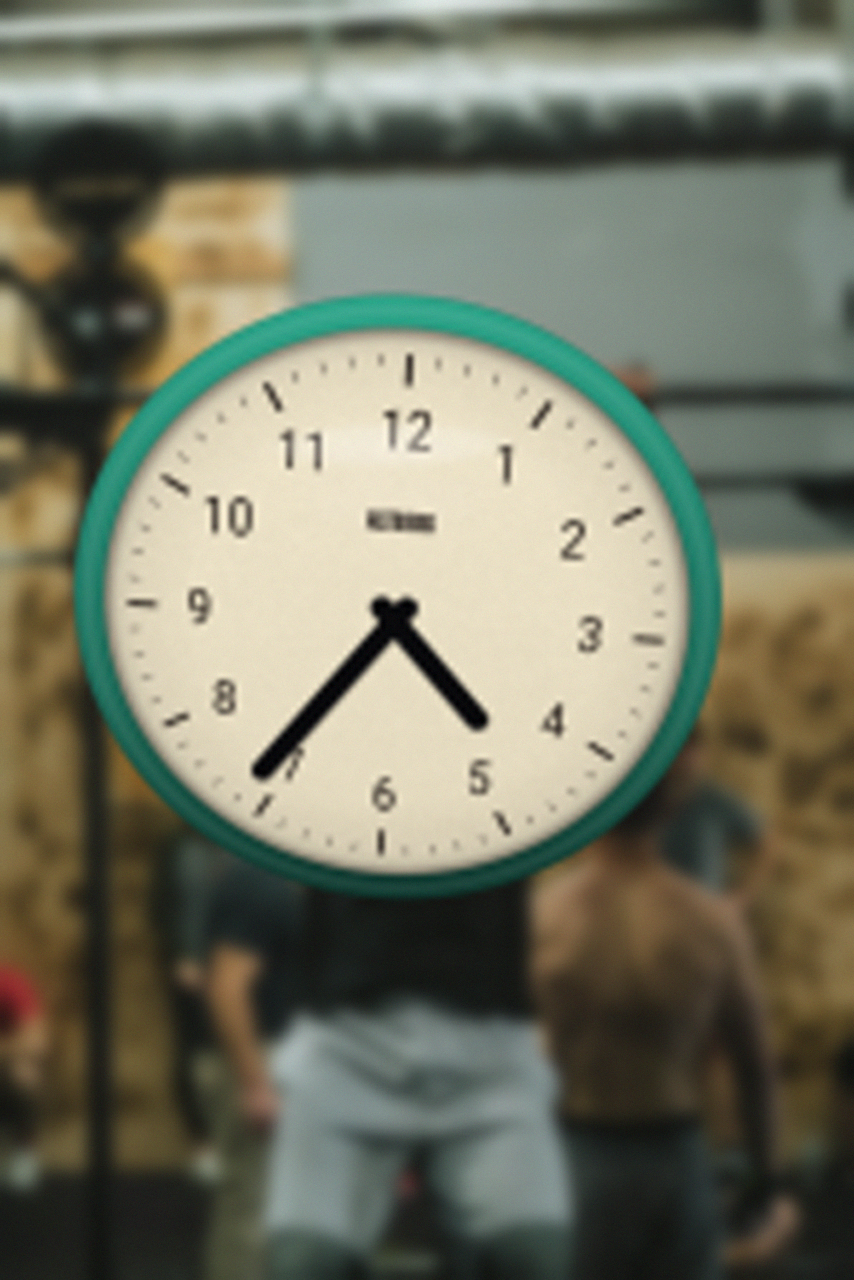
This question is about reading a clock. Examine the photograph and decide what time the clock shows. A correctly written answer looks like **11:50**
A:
**4:36**
